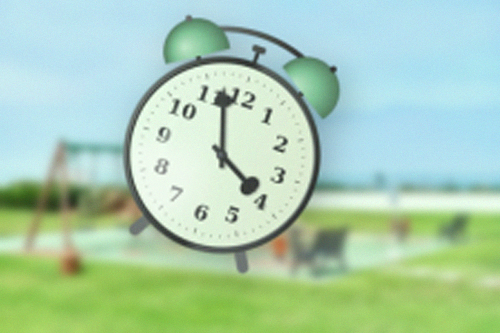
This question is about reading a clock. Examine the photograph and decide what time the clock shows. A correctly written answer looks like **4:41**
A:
**3:57**
